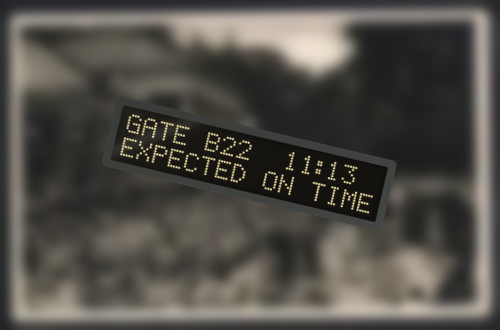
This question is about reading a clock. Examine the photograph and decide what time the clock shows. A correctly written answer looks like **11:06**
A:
**11:13**
